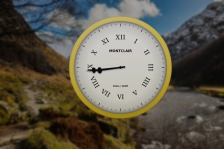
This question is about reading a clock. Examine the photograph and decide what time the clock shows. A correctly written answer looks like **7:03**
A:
**8:44**
